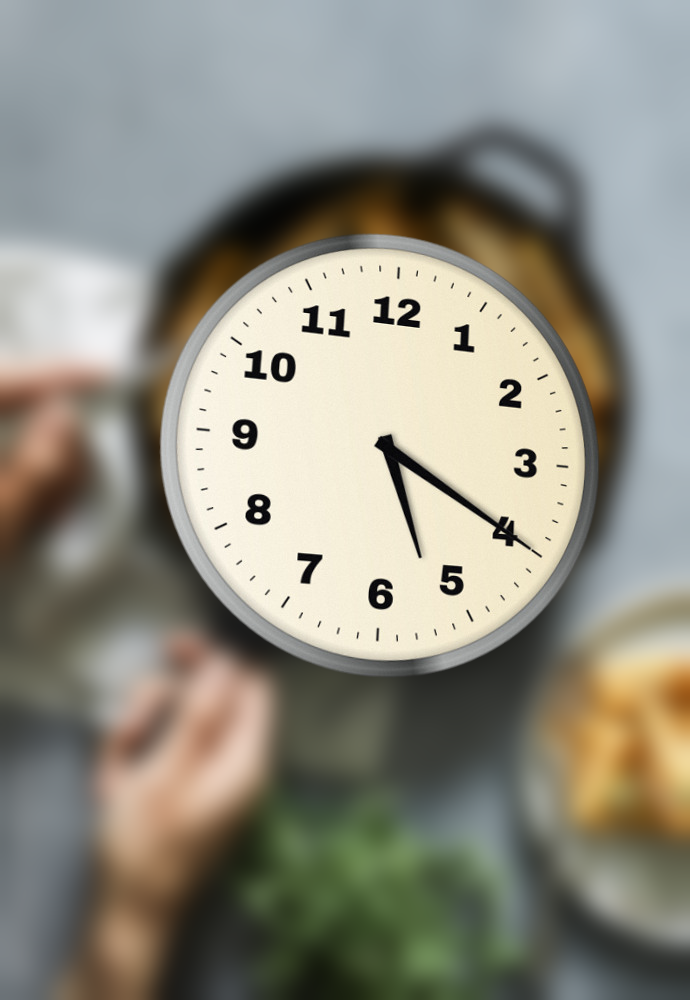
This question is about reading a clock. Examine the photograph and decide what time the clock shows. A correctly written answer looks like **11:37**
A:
**5:20**
